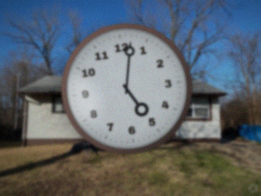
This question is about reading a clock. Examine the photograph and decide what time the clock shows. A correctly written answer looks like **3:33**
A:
**5:02**
